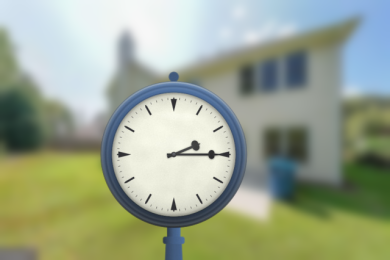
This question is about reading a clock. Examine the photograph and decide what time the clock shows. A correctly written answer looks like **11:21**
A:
**2:15**
